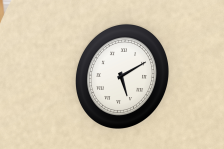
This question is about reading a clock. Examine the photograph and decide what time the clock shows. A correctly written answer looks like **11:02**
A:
**5:10**
